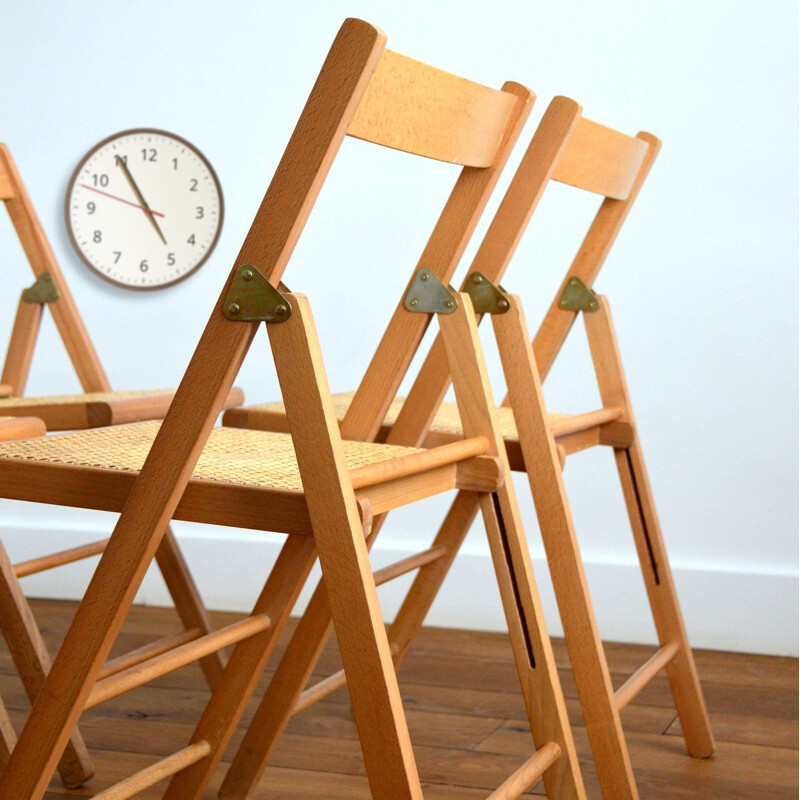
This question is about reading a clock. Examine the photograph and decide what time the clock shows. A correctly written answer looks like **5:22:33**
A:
**4:54:48**
